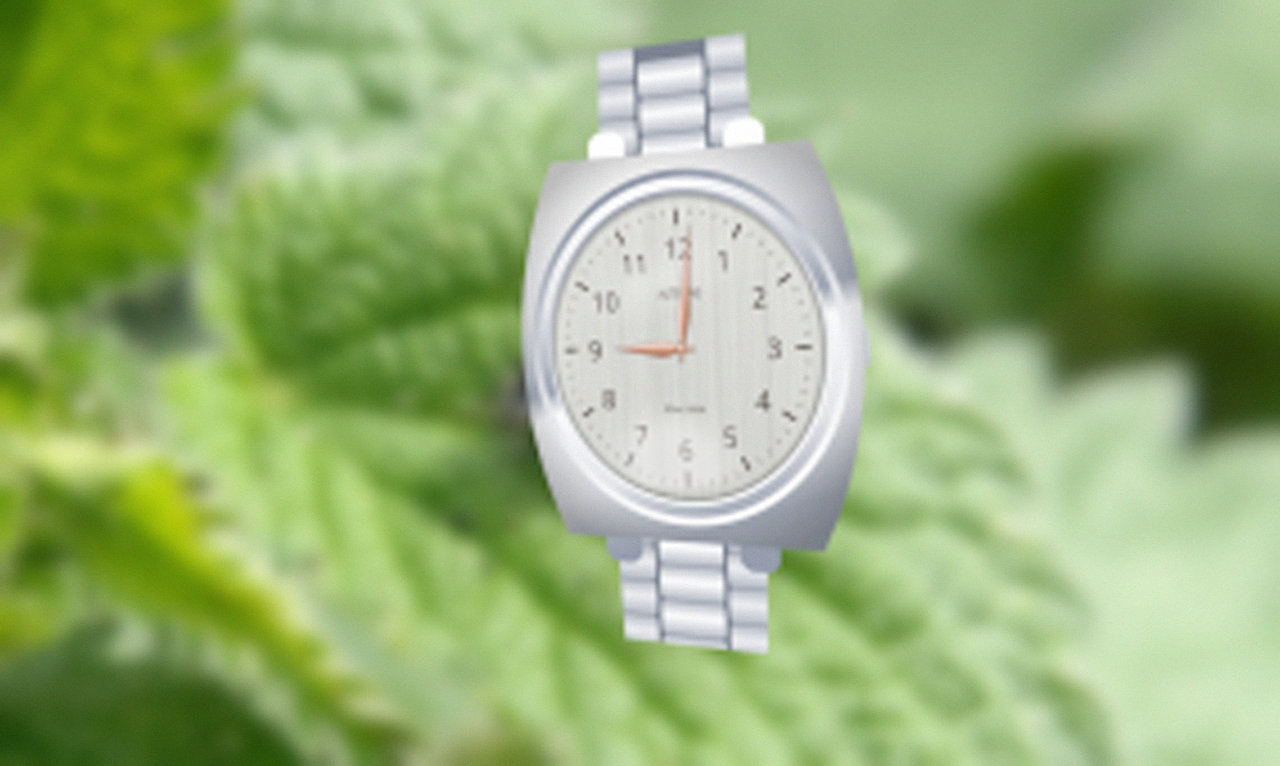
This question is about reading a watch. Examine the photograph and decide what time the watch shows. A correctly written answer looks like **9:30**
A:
**9:01**
